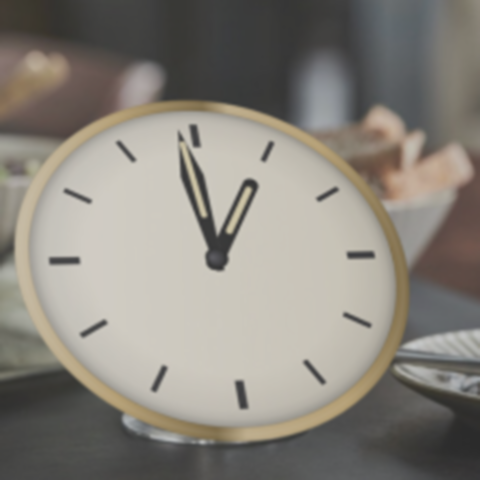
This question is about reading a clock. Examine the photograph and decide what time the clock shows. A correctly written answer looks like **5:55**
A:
**12:59**
